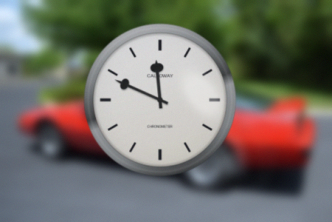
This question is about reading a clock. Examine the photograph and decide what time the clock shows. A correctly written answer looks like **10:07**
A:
**11:49**
